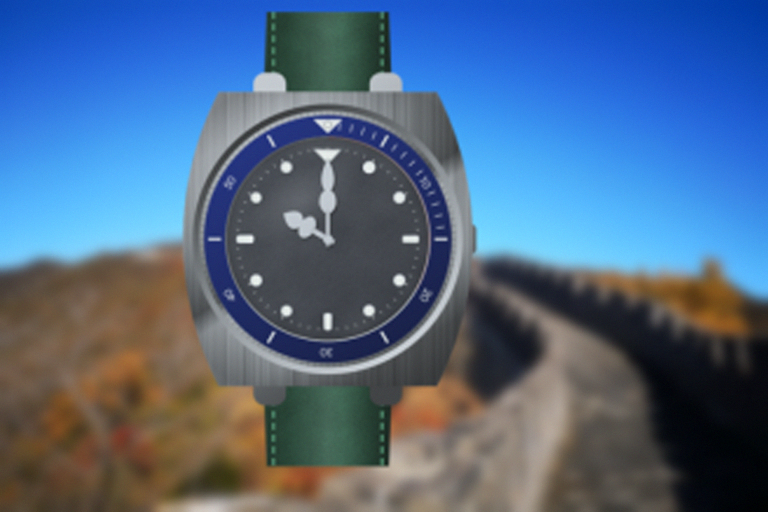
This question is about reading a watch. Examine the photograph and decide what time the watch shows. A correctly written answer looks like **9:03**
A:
**10:00**
